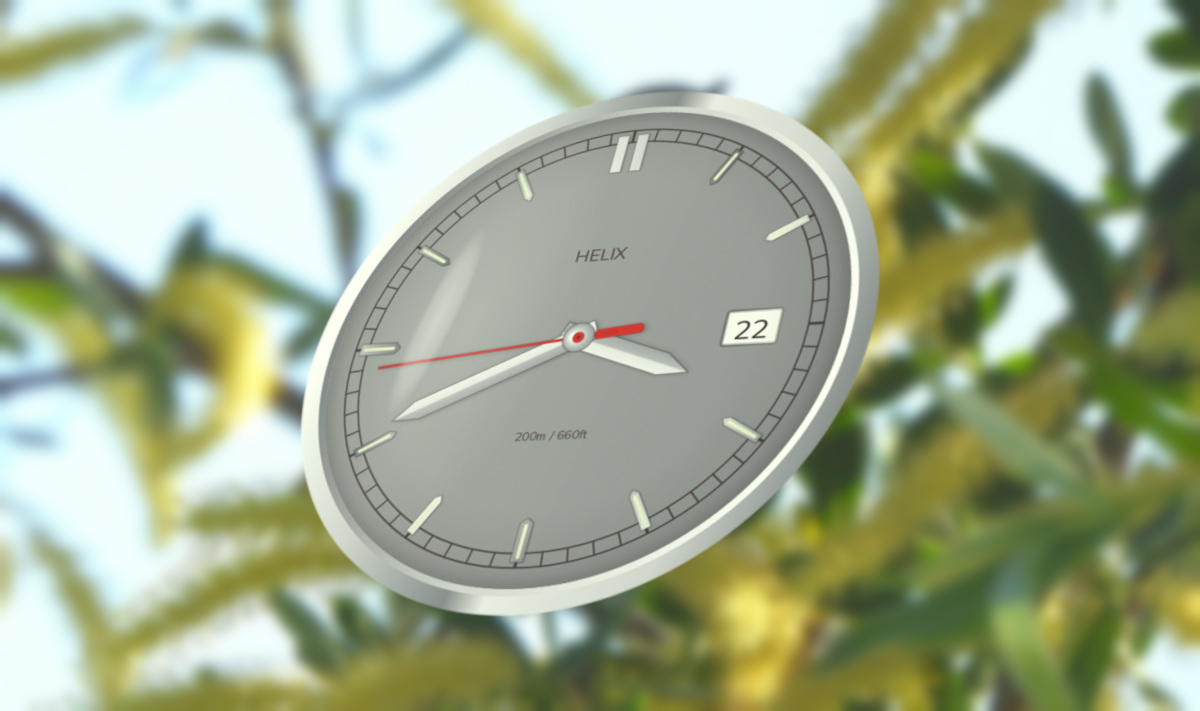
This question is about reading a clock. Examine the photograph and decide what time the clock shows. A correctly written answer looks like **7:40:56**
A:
**3:40:44**
